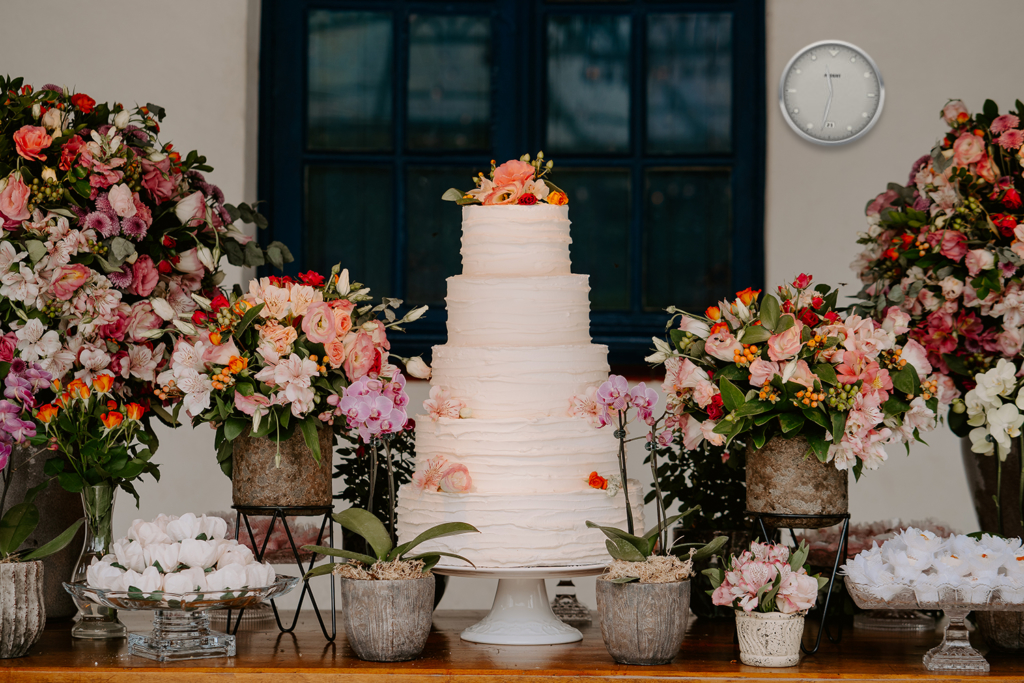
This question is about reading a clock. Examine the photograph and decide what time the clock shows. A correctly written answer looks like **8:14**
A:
**11:32**
